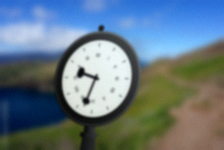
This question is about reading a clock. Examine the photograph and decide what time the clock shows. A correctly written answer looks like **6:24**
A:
**9:33**
